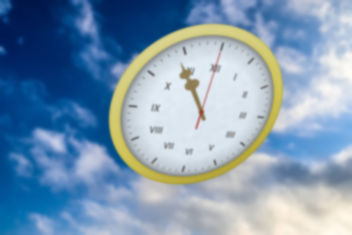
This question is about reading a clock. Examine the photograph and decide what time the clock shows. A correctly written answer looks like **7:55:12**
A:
**10:54:00**
